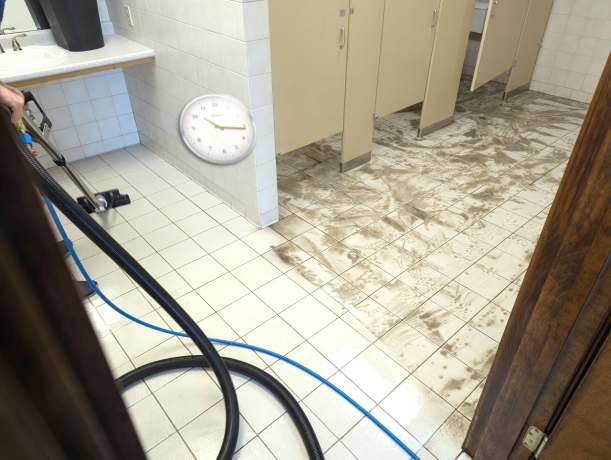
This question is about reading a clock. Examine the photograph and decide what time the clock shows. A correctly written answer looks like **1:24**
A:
**10:16**
